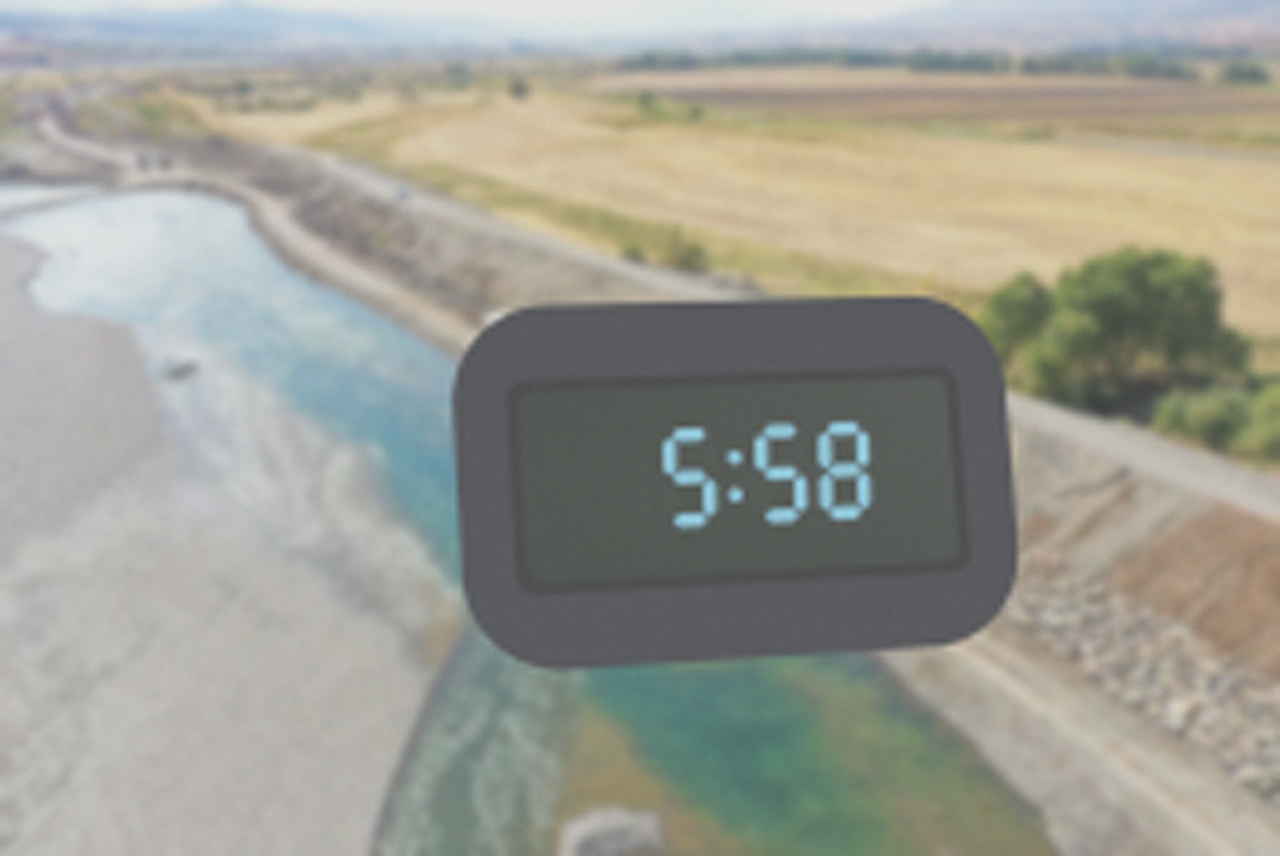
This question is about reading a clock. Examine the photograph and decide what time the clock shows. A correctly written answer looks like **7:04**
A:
**5:58**
